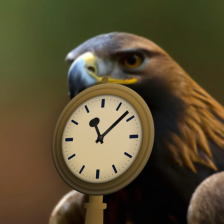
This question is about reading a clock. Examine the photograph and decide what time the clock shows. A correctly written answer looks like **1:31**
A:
**11:08**
